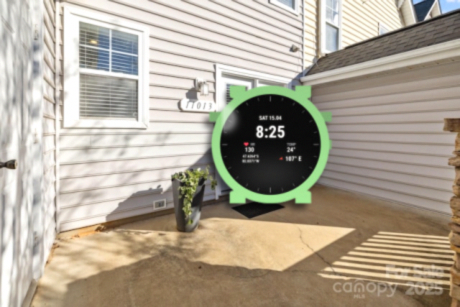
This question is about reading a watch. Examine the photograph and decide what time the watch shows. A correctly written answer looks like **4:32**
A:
**8:25**
